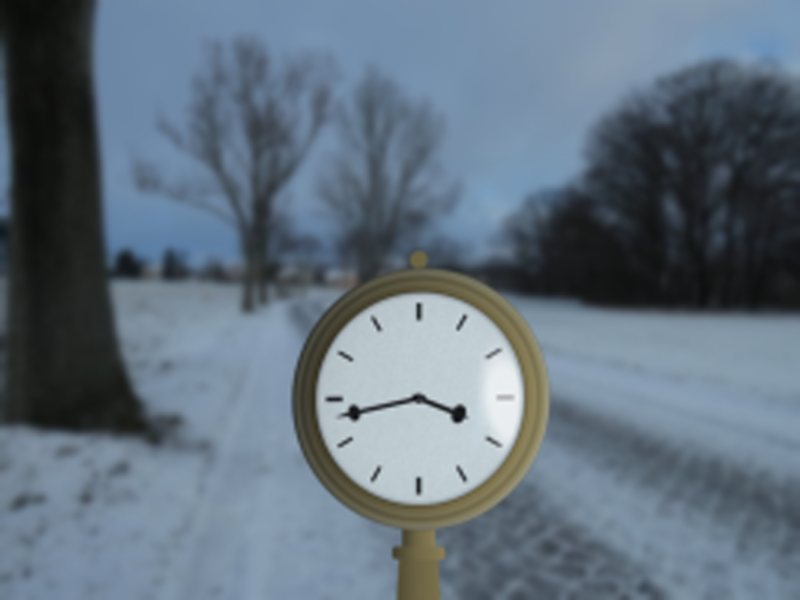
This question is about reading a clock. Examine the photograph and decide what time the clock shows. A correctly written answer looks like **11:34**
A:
**3:43**
